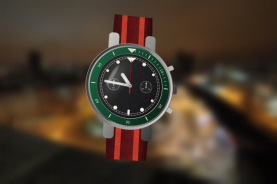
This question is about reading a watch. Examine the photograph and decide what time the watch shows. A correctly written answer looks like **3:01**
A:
**10:46**
